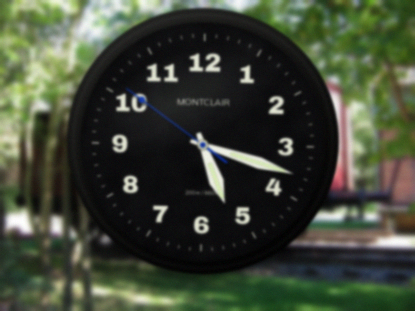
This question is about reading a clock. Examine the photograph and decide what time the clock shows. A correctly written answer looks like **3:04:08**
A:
**5:17:51**
